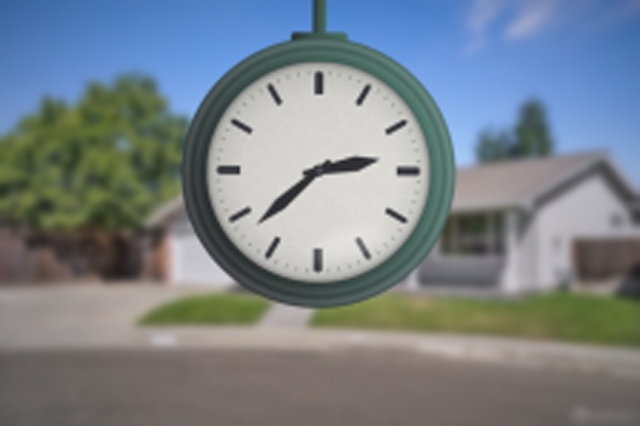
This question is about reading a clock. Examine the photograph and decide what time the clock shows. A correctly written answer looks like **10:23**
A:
**2:38**
